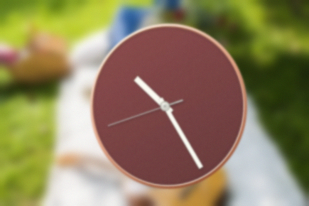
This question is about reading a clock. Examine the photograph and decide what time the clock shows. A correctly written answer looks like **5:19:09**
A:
**10:24:42**
